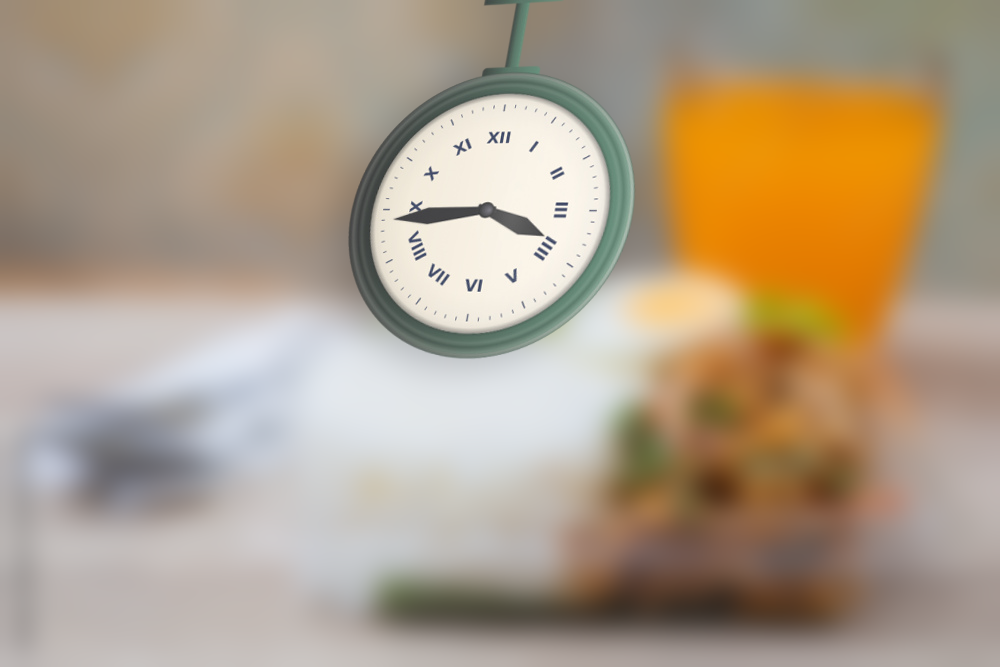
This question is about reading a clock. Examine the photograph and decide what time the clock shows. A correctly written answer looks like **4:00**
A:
**3:44**
